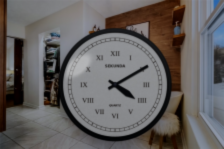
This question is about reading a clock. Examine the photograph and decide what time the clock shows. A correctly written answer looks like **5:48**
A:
**4:10**
